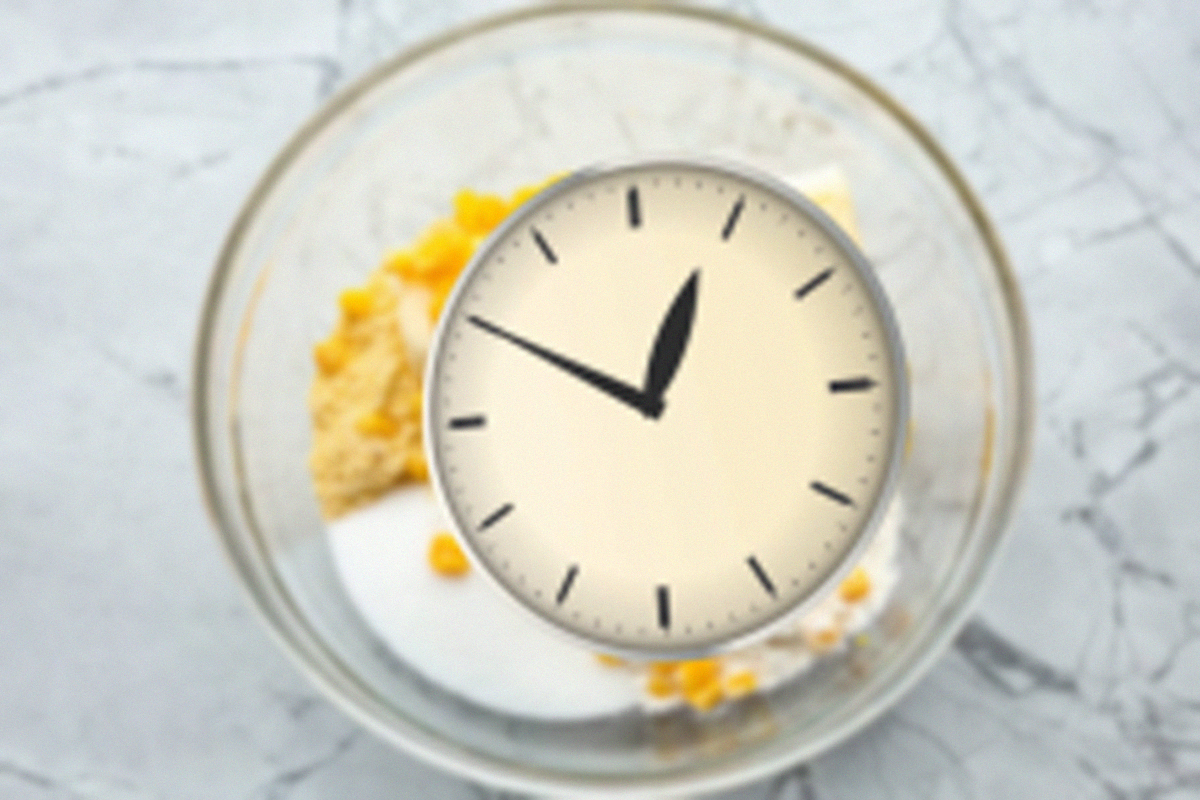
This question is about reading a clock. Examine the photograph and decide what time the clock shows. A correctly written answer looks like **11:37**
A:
**12:50**
